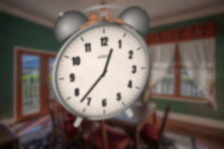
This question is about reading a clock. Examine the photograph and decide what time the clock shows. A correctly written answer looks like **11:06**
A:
**12:37**
